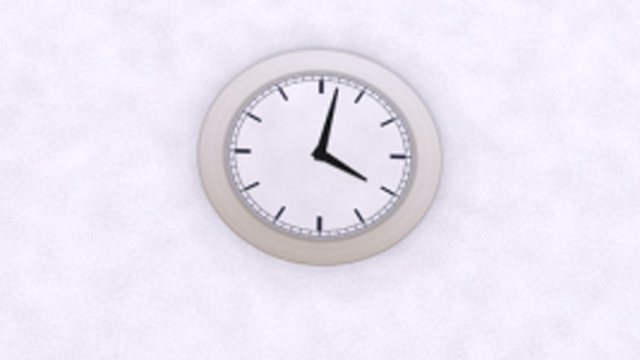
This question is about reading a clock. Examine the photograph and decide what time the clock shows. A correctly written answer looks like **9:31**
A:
**4:02**
